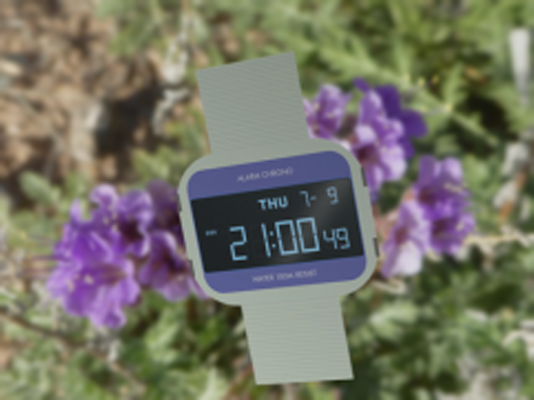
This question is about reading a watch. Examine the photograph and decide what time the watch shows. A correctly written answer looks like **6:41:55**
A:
**21:00:49**
